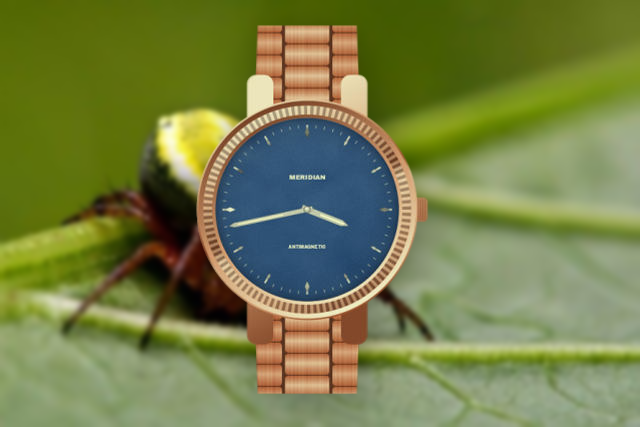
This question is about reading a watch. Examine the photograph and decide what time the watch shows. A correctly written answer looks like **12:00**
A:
**3:43**
